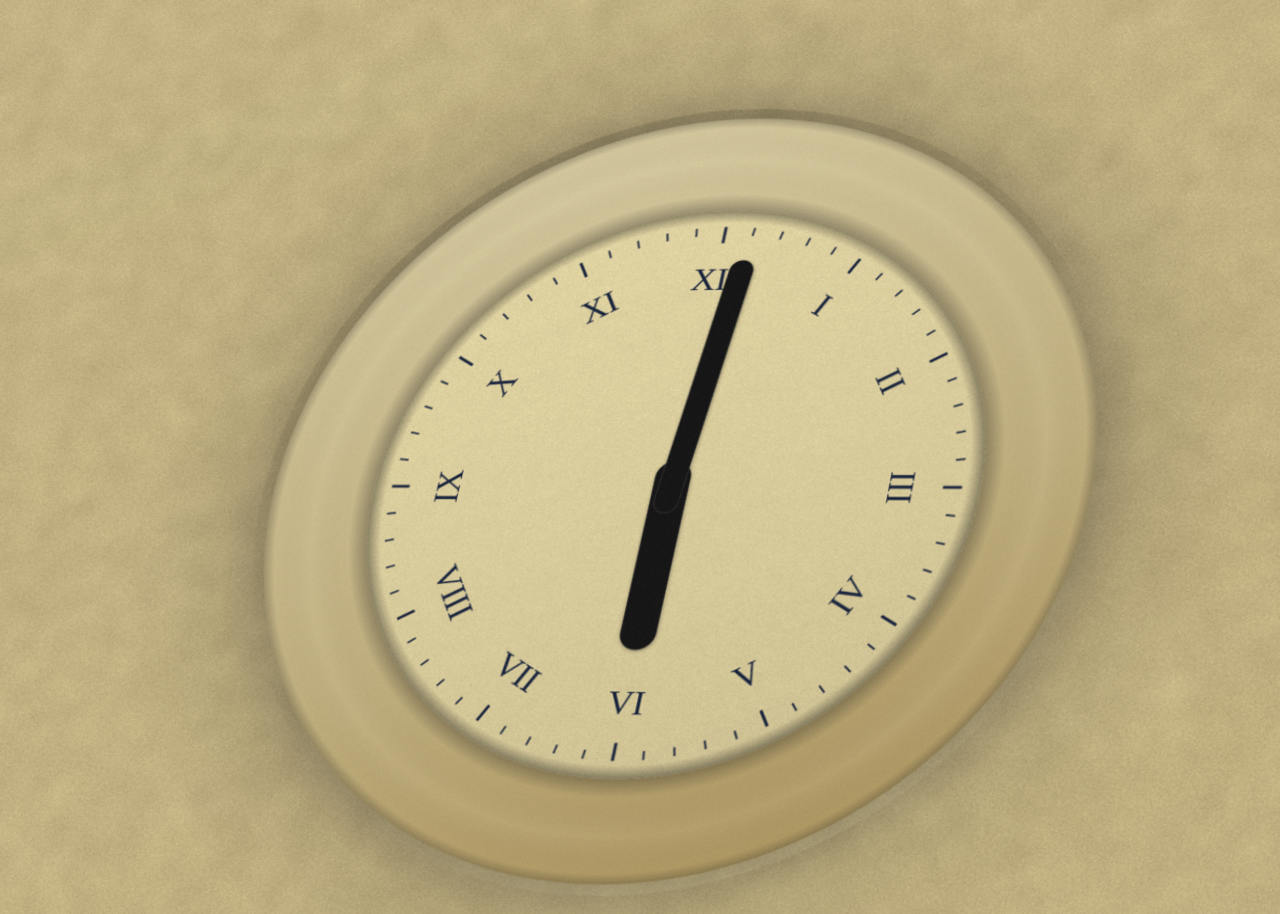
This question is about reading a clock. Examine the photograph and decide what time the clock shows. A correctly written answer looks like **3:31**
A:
**6:01**
